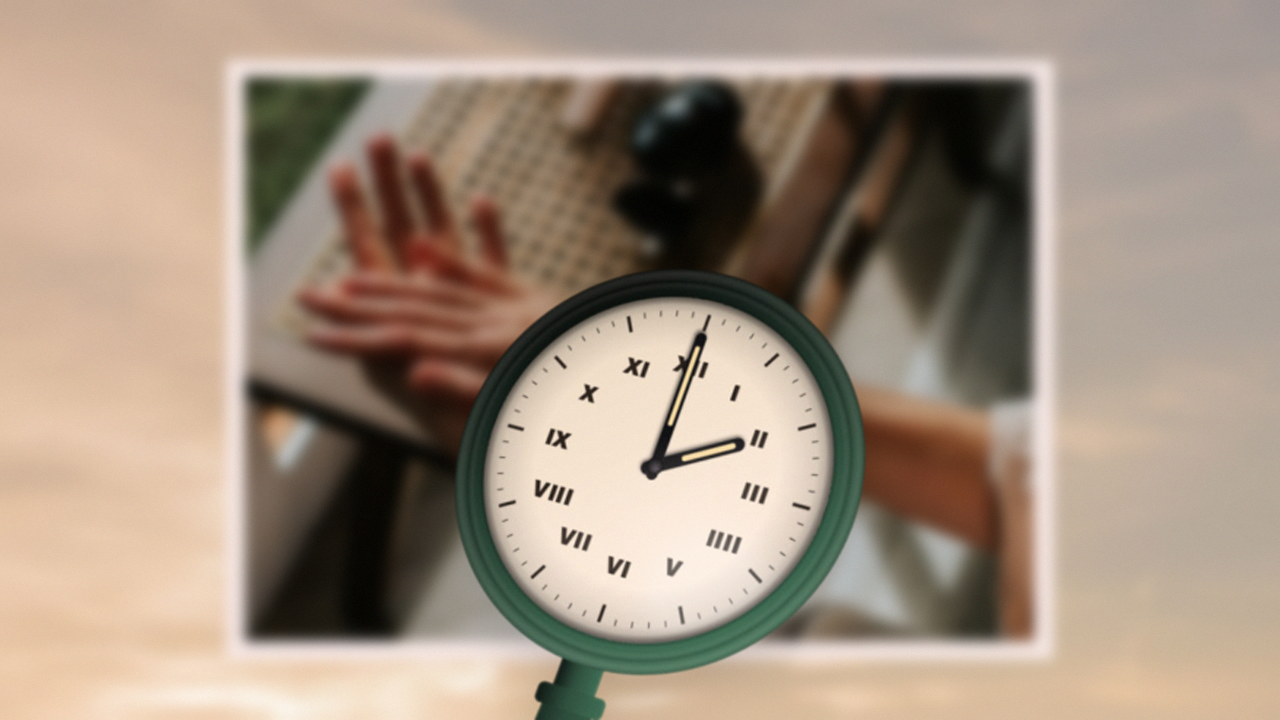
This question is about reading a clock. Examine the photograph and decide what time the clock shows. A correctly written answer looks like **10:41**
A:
**2:00**
